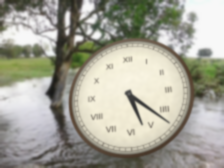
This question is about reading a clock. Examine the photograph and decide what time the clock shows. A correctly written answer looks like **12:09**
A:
**5:22**
